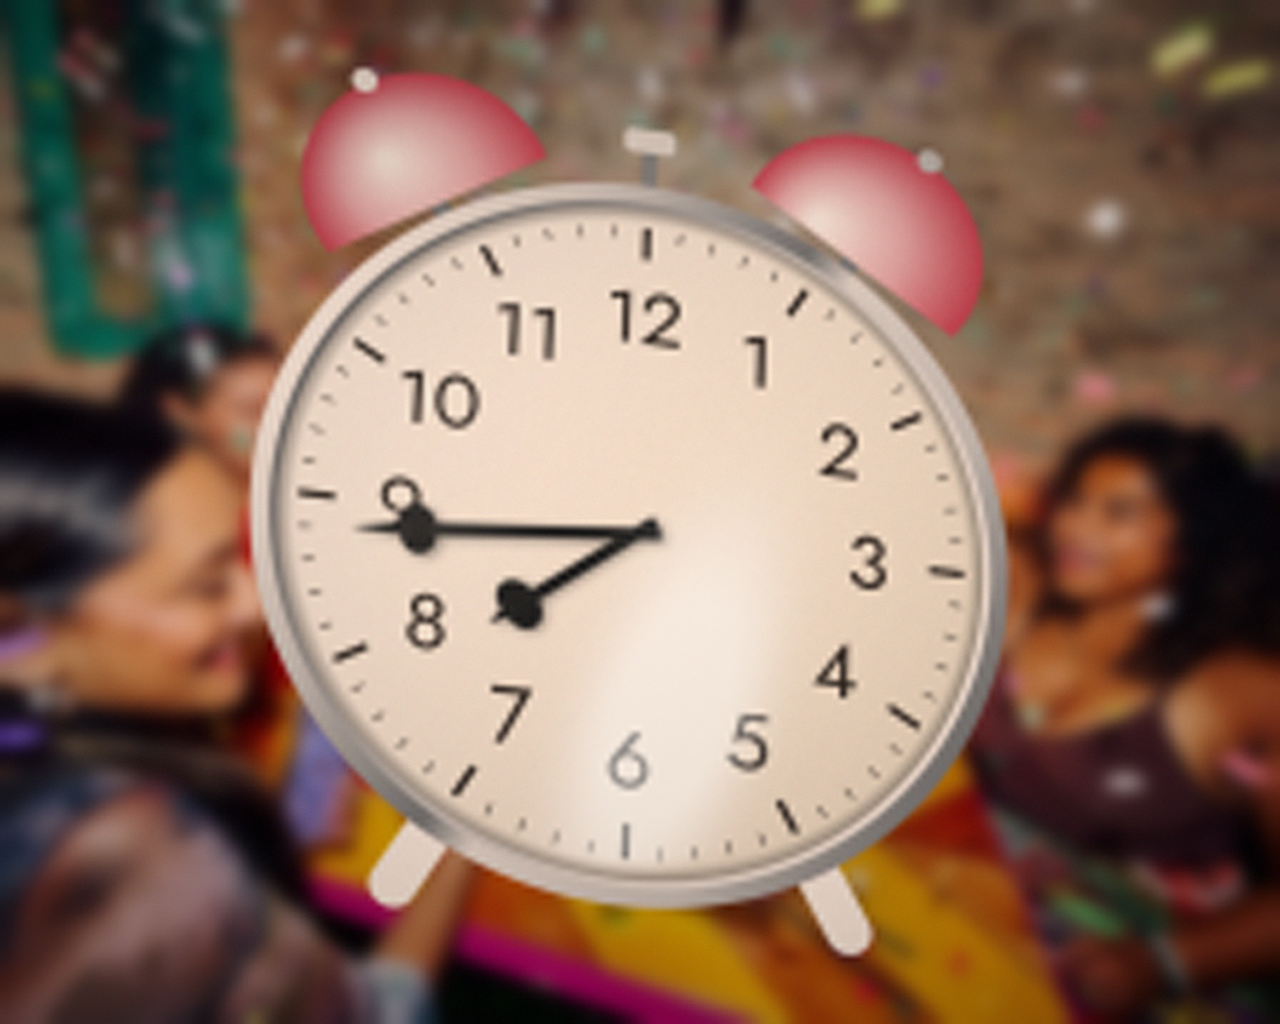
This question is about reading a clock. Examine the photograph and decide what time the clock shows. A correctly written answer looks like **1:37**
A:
**7:44**
